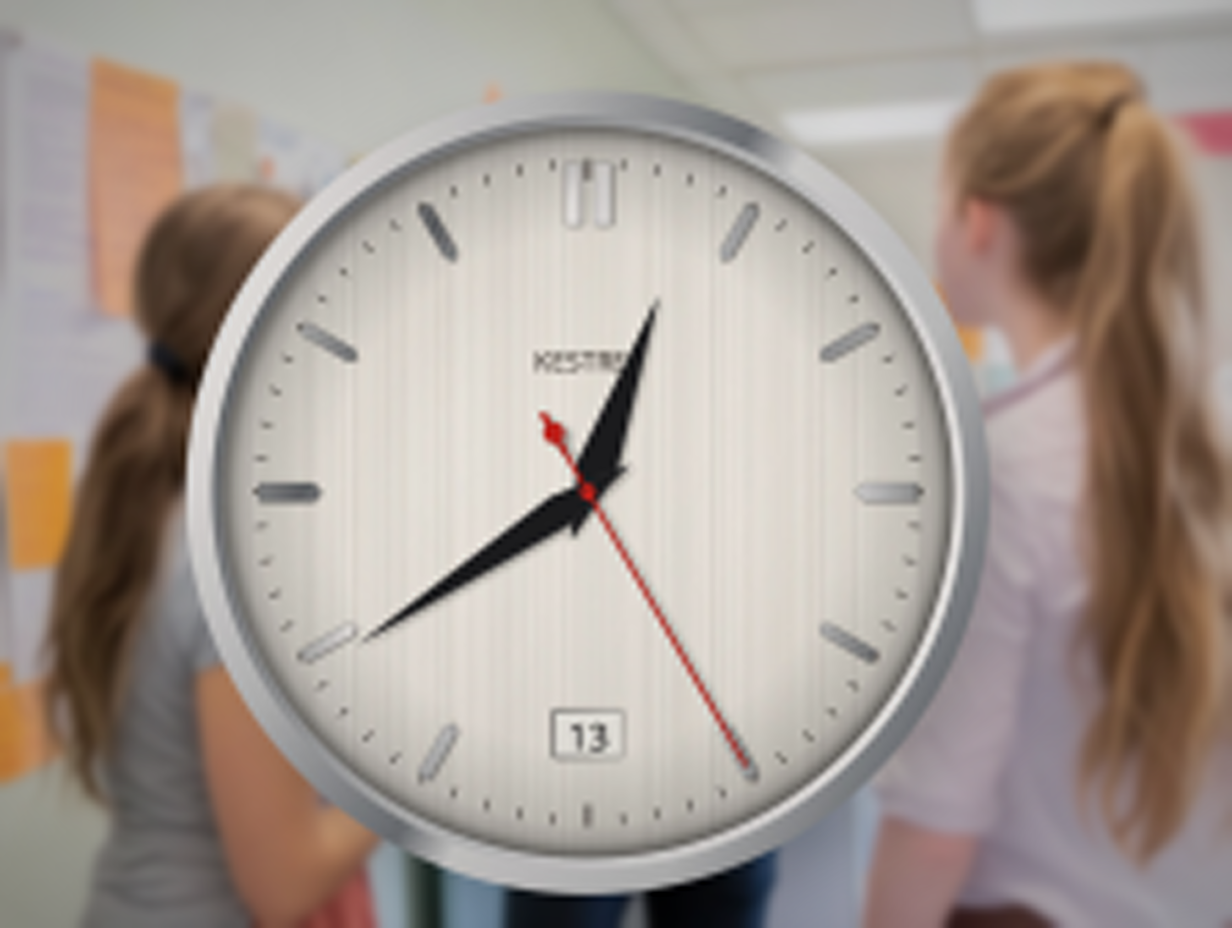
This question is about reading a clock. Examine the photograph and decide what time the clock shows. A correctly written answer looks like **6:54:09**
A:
**12:39:25**
